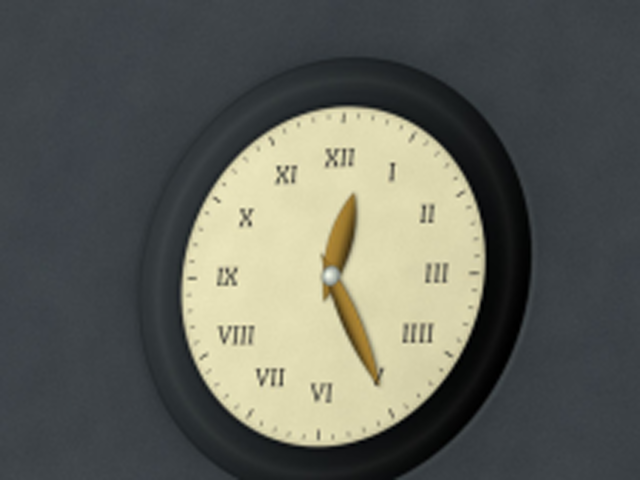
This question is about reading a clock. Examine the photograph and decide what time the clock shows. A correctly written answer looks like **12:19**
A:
**12:25**
